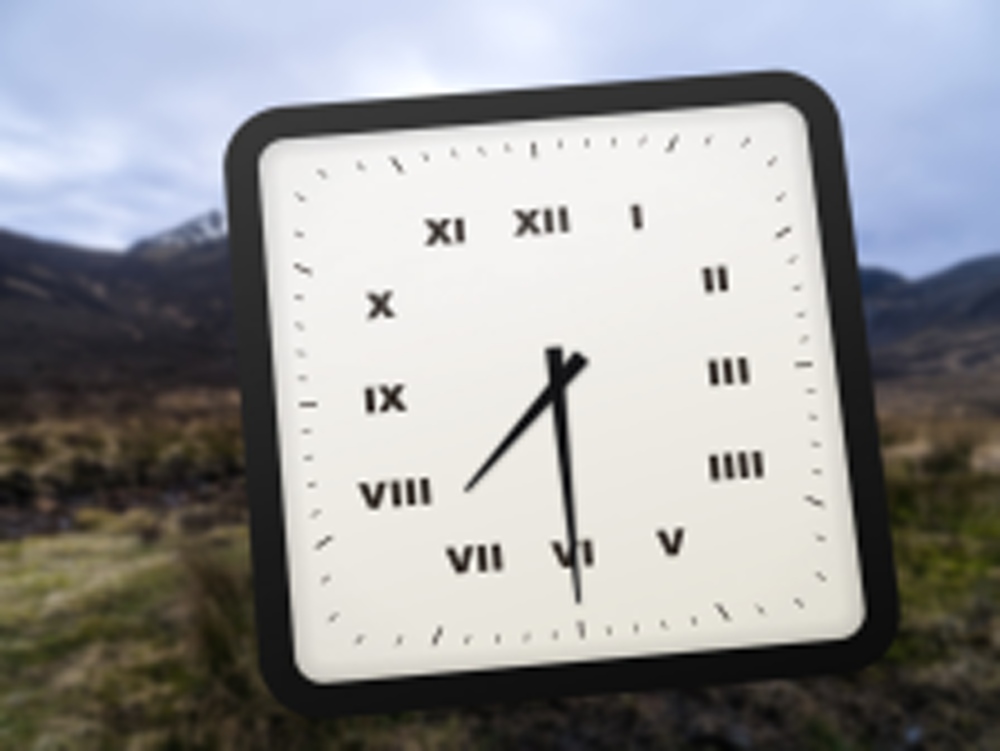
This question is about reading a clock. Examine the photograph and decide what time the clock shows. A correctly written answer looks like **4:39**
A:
**7:30**
